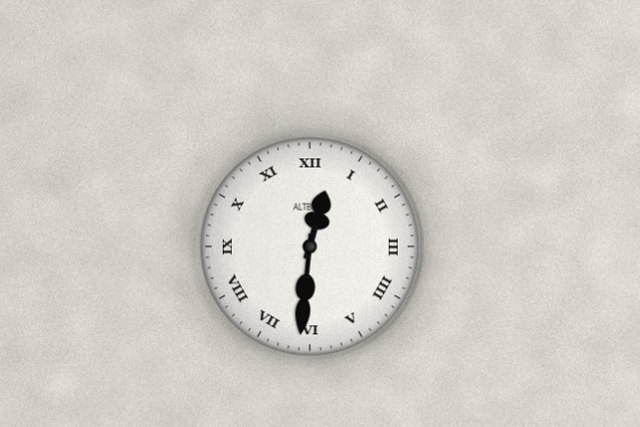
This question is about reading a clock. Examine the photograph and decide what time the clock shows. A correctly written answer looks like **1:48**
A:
**12:31**
